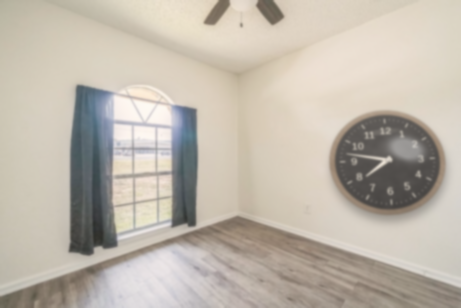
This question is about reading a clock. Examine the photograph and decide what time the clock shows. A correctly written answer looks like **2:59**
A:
**7:47**
